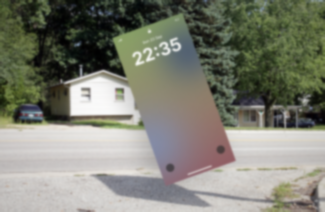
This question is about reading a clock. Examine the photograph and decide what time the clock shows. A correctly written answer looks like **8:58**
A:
**22:35**
